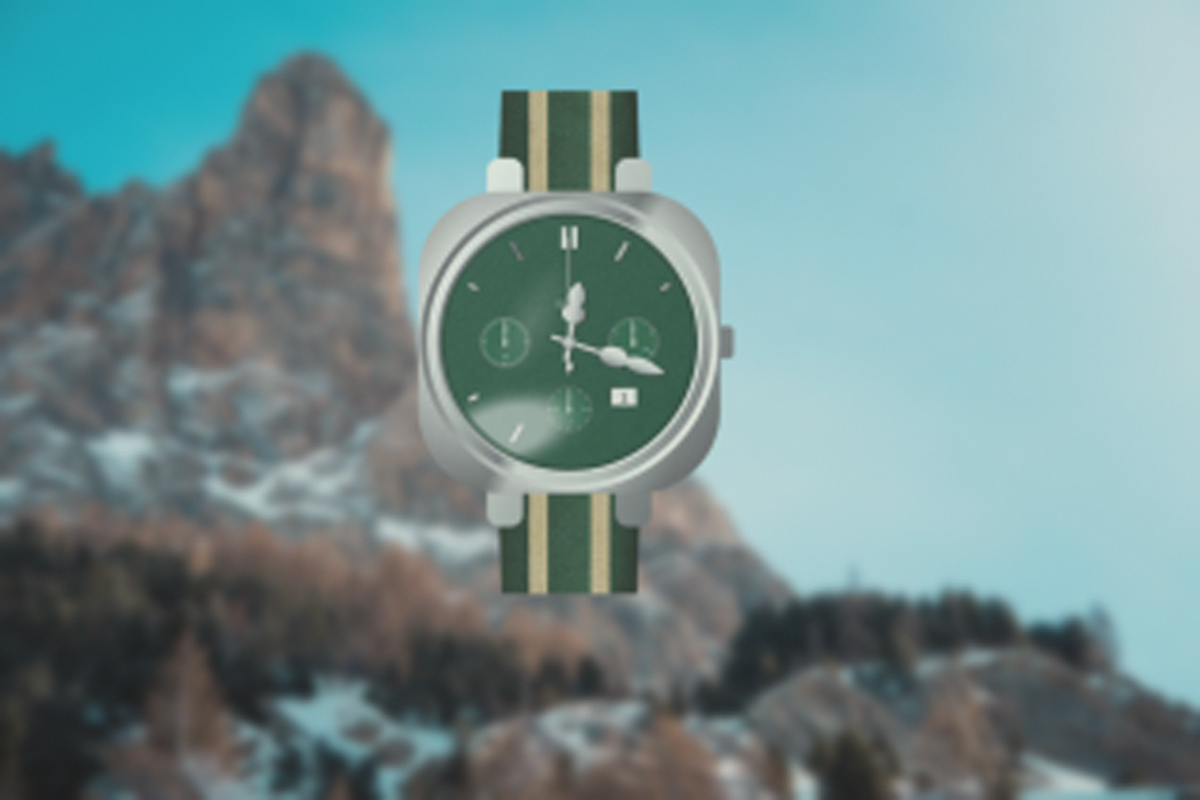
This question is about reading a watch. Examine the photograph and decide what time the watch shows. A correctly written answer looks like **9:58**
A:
**12:18**
